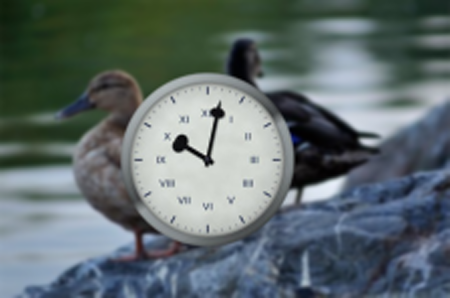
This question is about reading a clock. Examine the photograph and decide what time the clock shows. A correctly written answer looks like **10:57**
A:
**10:02**
